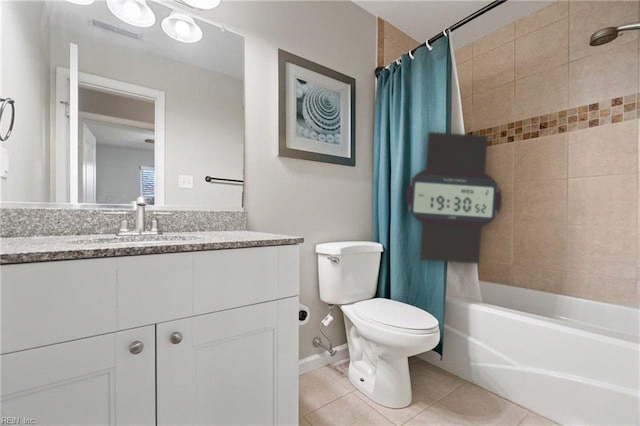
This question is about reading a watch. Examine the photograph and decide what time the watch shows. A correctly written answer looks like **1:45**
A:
**19:30**
